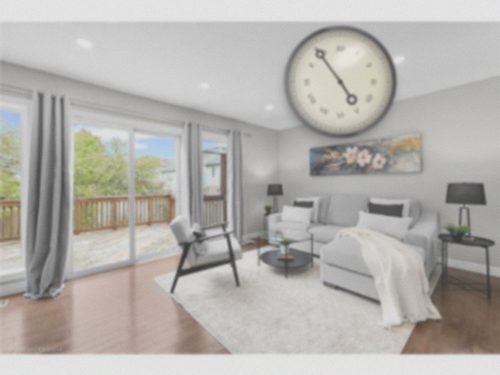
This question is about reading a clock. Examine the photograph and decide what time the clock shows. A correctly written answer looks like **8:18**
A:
**4:54**
